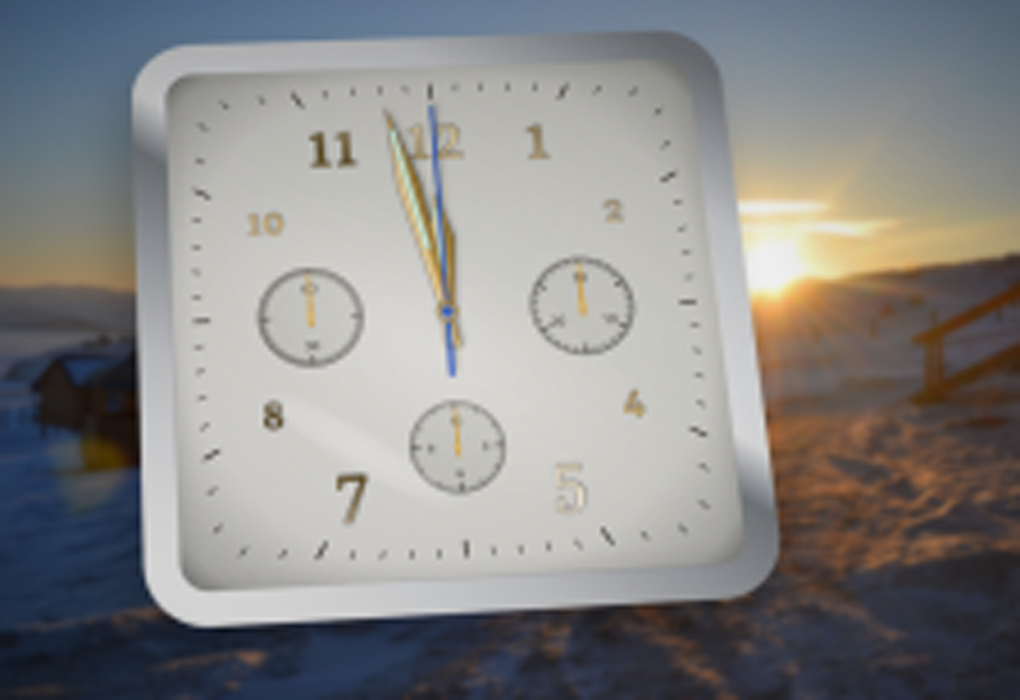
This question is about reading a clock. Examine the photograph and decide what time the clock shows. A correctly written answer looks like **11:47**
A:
**11:58**
